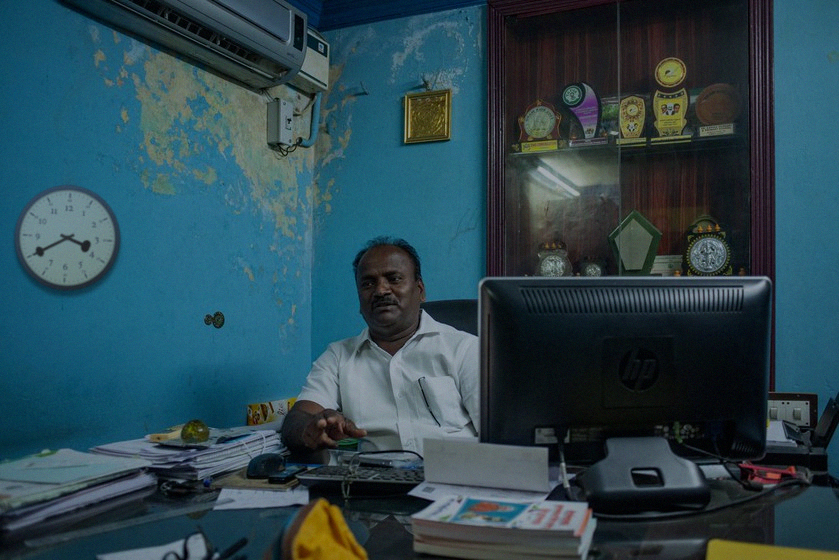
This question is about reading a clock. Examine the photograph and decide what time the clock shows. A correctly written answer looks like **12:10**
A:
**3:40**
